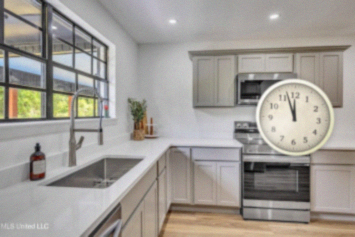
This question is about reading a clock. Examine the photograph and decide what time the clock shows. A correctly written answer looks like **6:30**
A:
**11:57**
